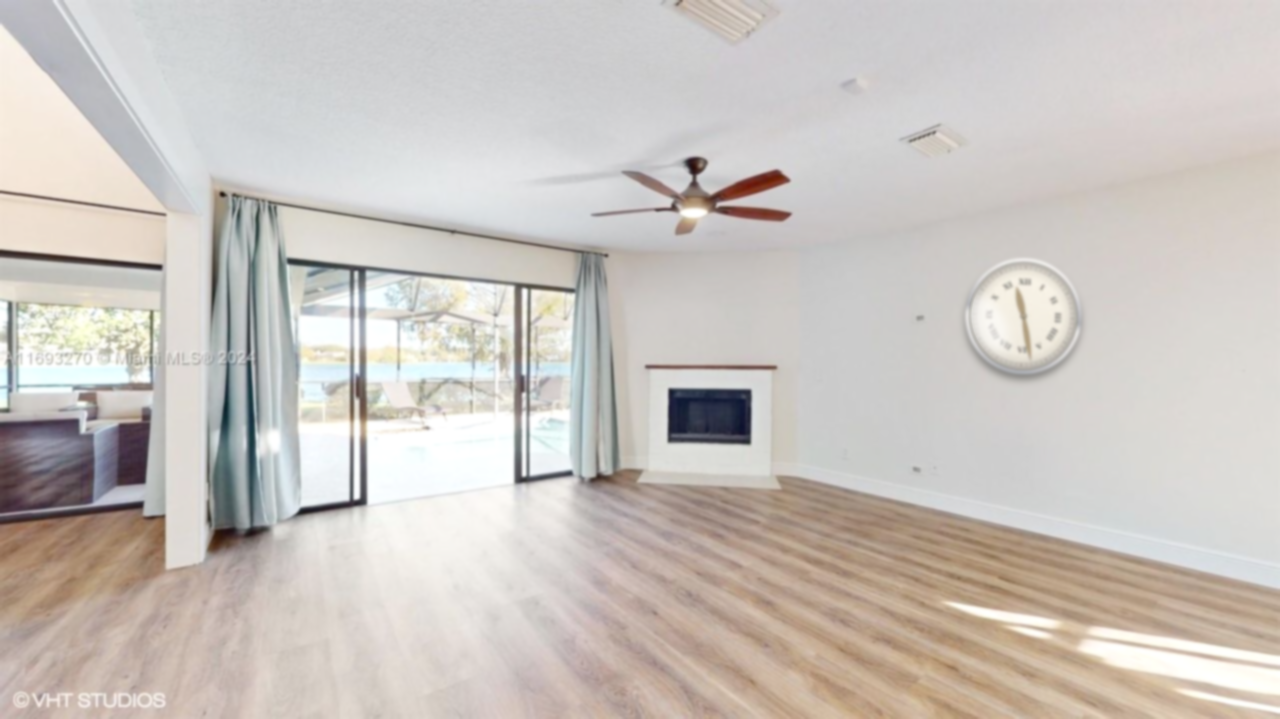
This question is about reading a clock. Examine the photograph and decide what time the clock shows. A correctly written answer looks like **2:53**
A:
**11:28**
